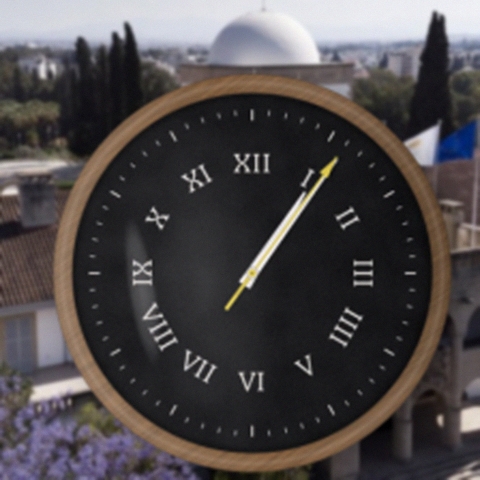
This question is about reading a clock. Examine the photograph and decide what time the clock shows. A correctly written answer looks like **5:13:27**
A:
**1:06:06**
